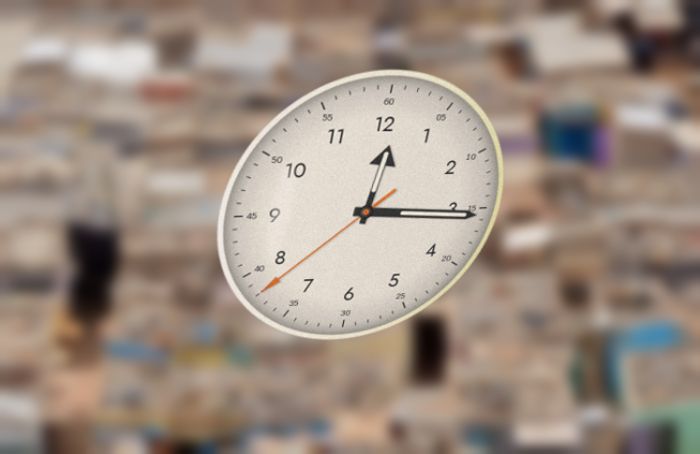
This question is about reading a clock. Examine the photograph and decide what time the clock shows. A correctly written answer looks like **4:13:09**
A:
**12:15:38**
